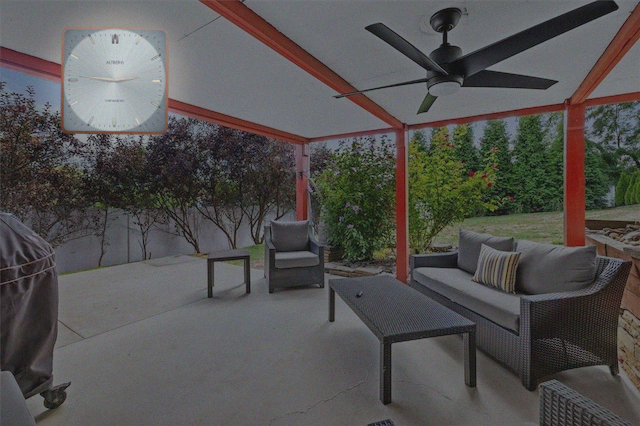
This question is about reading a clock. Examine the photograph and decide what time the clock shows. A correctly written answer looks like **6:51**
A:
**2:46**
